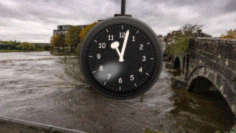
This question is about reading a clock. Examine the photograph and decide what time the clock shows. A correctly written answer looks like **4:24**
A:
**11:02**
